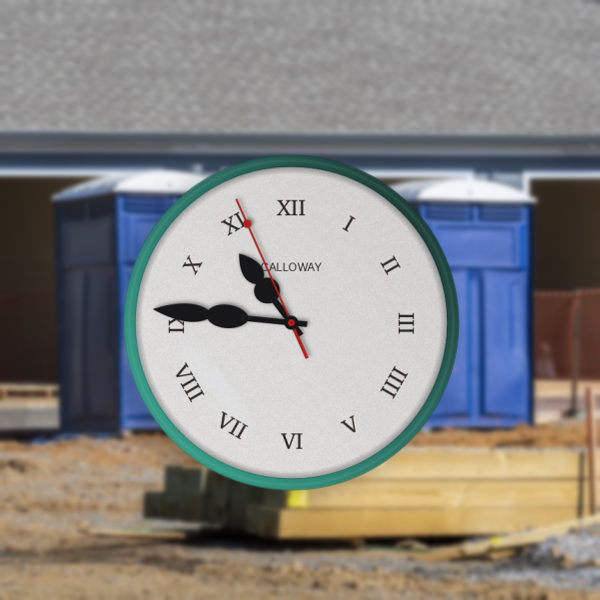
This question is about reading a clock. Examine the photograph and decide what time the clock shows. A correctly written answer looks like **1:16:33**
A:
**10:45:56**
